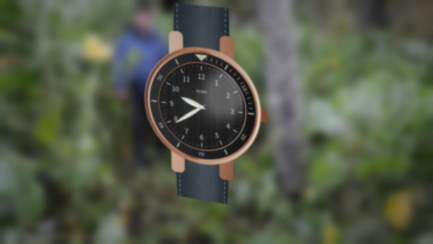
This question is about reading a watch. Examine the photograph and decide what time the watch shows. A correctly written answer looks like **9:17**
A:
**9:39**
